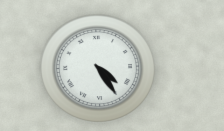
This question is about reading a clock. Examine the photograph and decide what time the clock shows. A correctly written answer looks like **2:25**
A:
**4:25**
